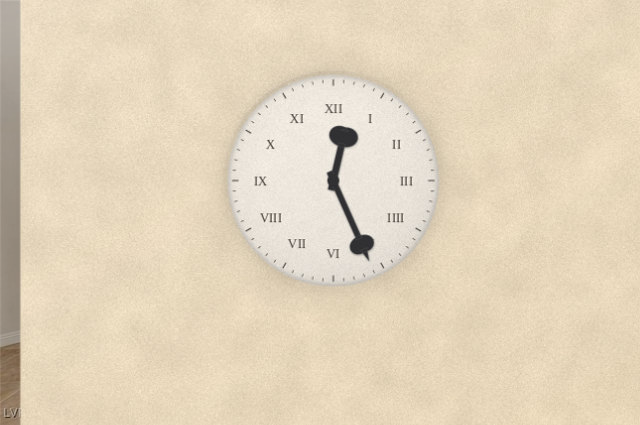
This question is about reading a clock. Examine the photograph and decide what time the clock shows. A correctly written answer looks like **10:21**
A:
**12:26**
